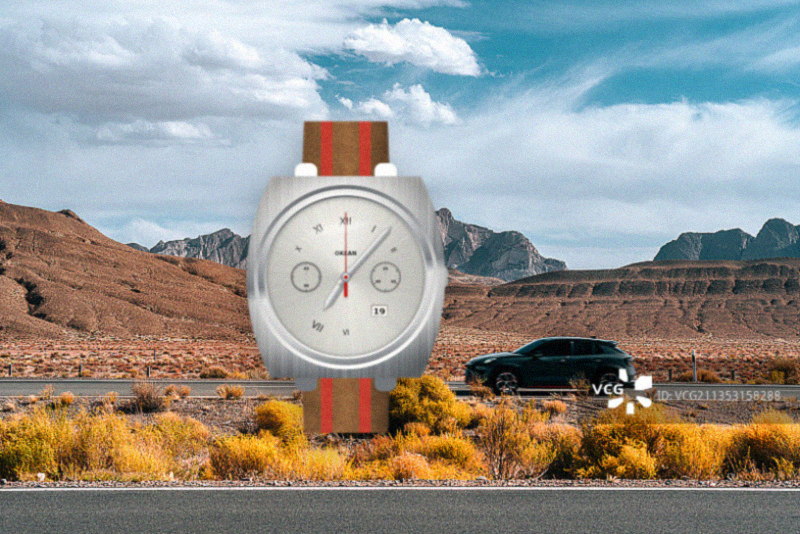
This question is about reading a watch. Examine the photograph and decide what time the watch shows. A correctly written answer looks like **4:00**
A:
**7:07**
